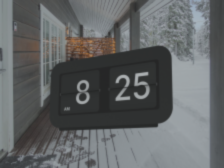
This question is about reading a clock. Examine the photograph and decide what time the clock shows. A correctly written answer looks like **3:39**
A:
**8:25**
